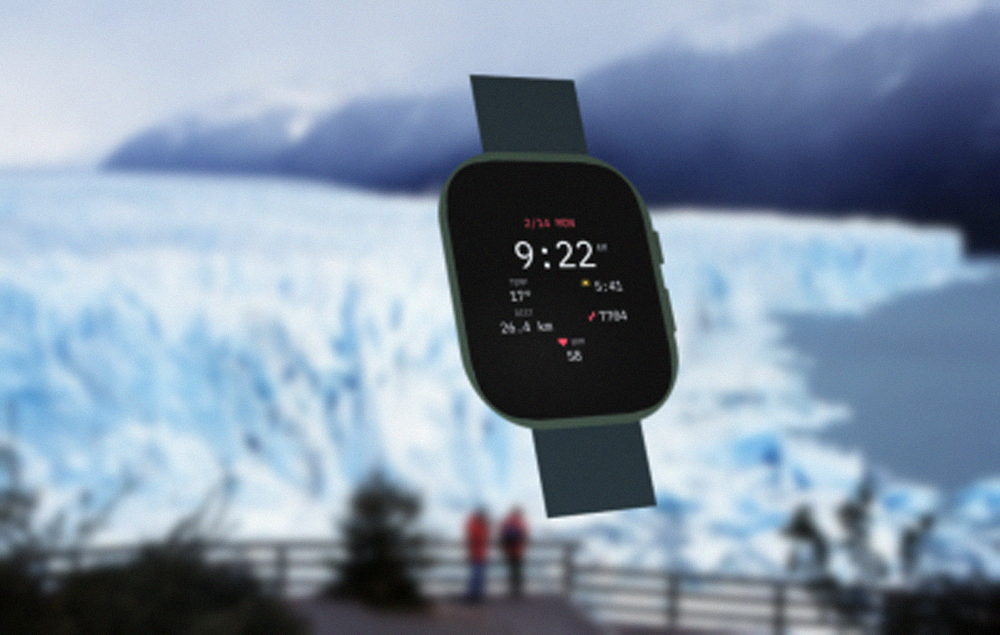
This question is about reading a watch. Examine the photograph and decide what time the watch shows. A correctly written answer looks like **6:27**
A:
**9:22**
